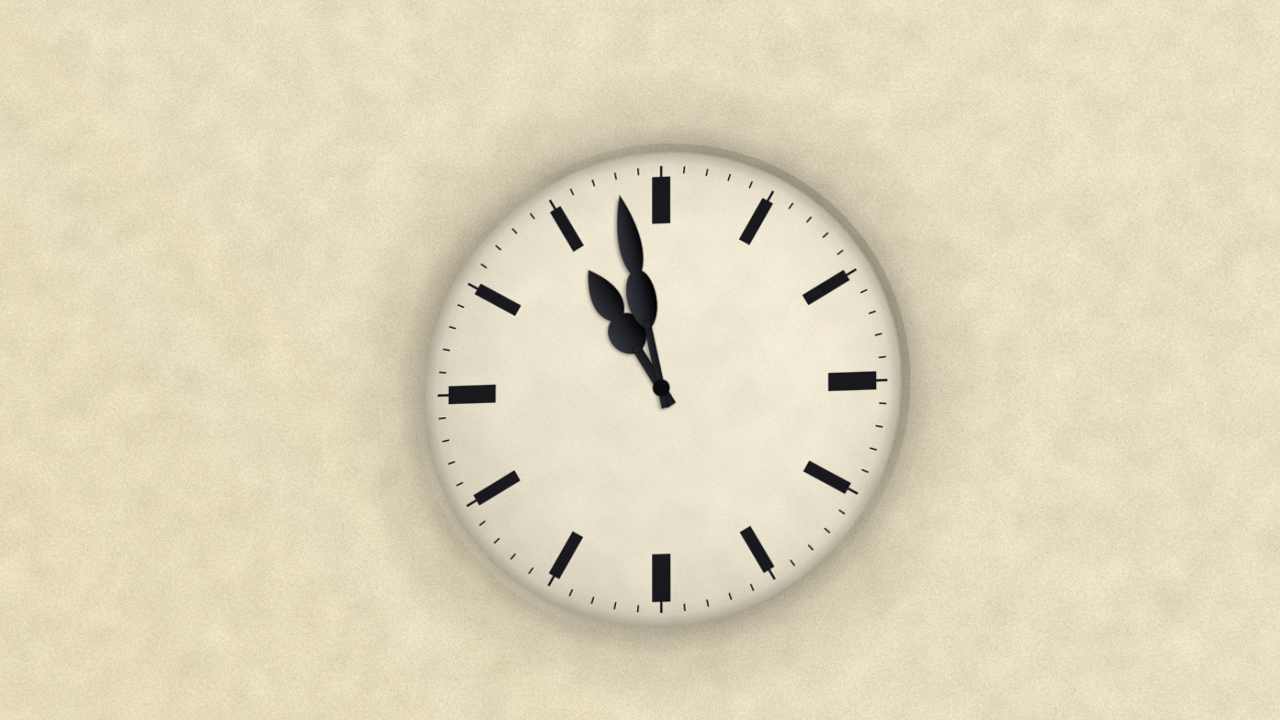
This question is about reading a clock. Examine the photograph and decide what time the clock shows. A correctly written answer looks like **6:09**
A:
**10:58**
